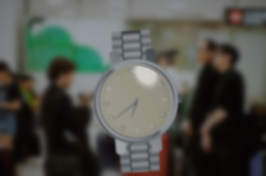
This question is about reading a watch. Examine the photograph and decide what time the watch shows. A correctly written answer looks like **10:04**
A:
**6:39**
